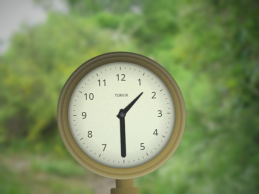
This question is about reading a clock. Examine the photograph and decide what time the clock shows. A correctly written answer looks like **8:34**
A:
**1:30**
